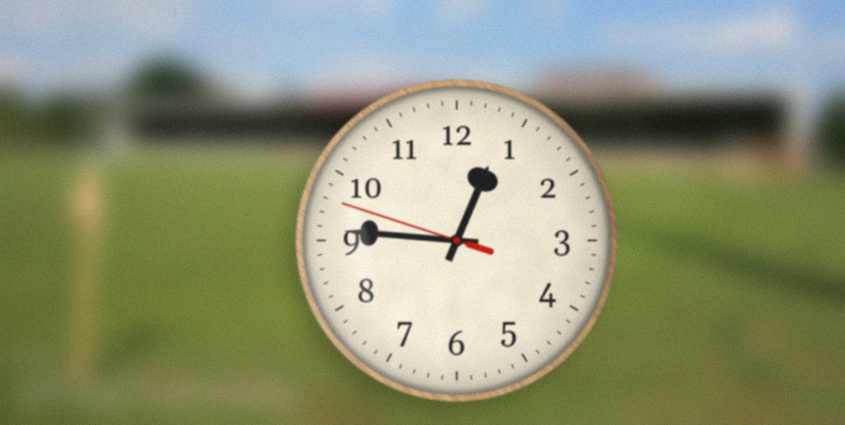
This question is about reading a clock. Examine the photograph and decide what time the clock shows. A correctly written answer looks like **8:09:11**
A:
**12:45:48**
